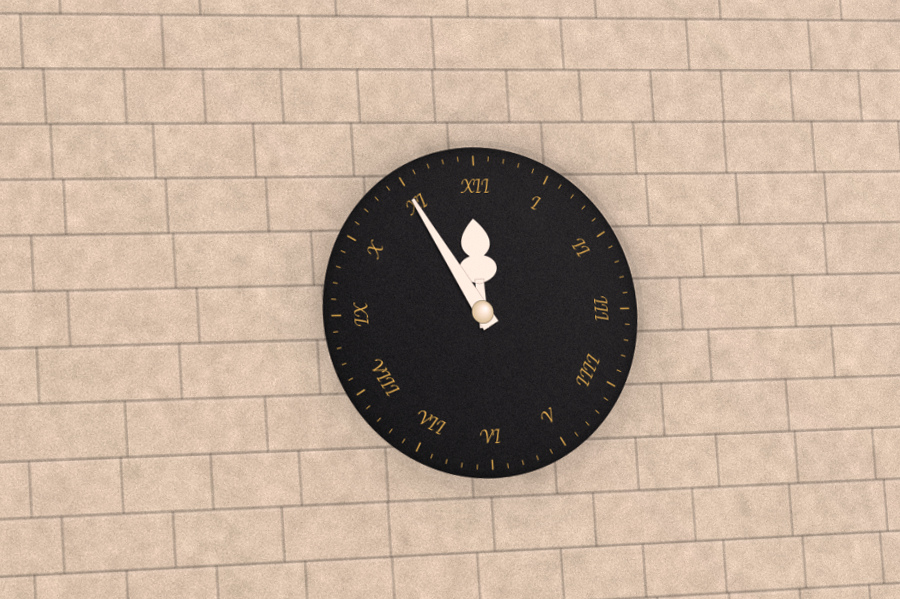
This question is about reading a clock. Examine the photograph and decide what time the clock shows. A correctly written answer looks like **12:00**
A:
**11:55**
